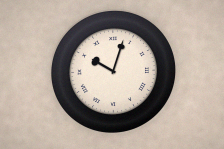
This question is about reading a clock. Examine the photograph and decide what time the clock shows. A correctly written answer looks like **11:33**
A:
**10:03**
